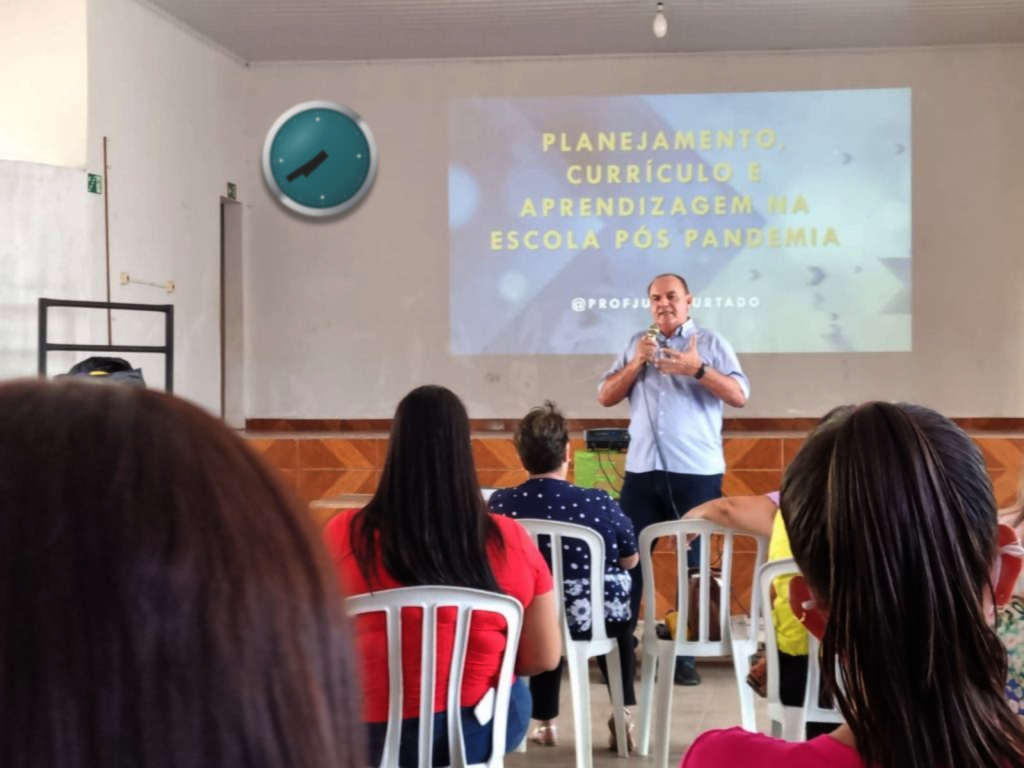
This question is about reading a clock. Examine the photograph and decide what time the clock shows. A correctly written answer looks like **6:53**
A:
**7:40**
